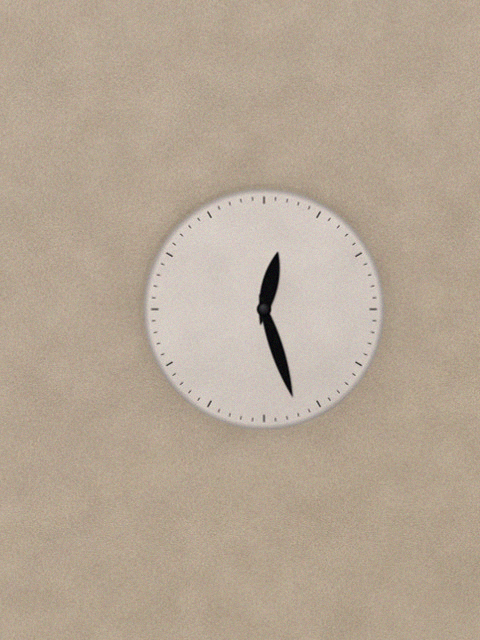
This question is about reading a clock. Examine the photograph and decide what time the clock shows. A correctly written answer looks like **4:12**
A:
**12:27**
